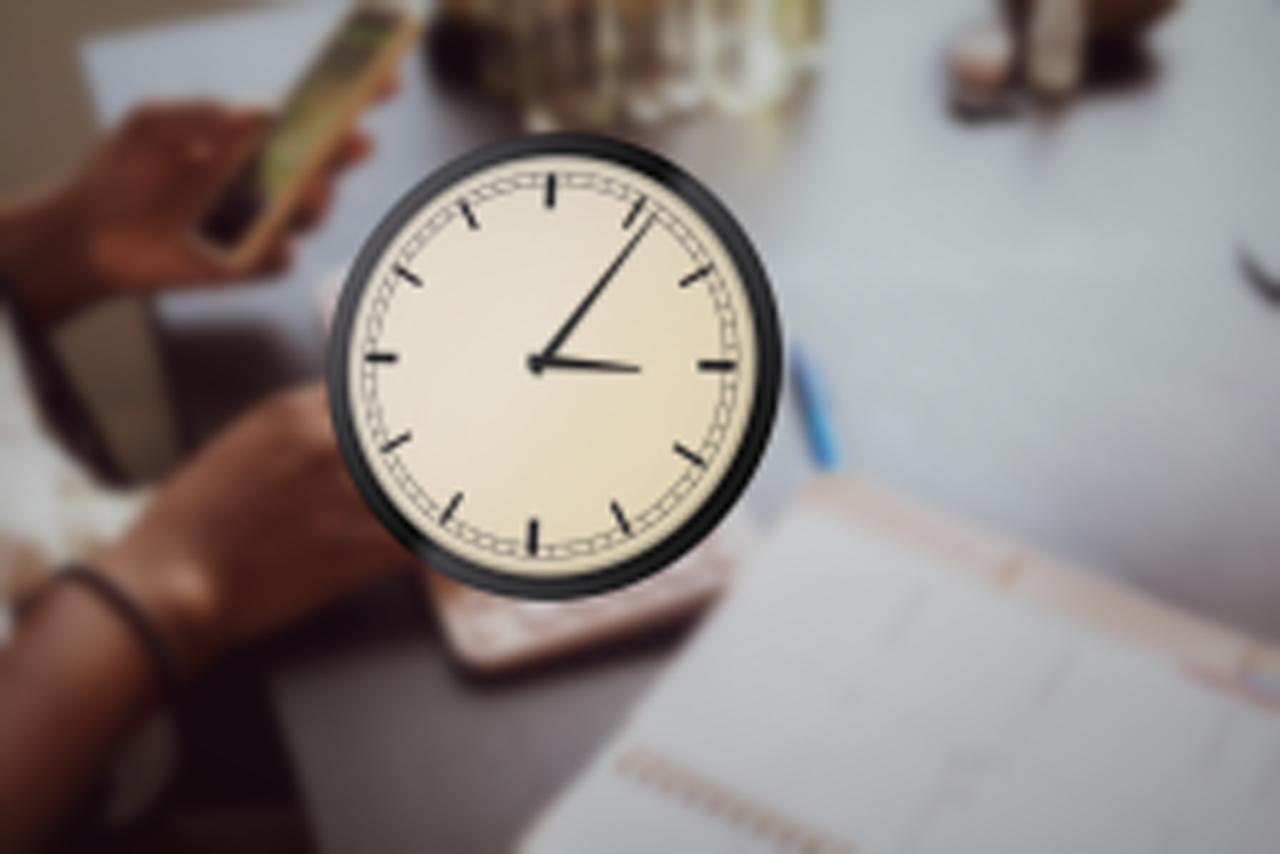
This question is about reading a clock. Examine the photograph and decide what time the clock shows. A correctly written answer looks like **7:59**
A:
**3:06**
